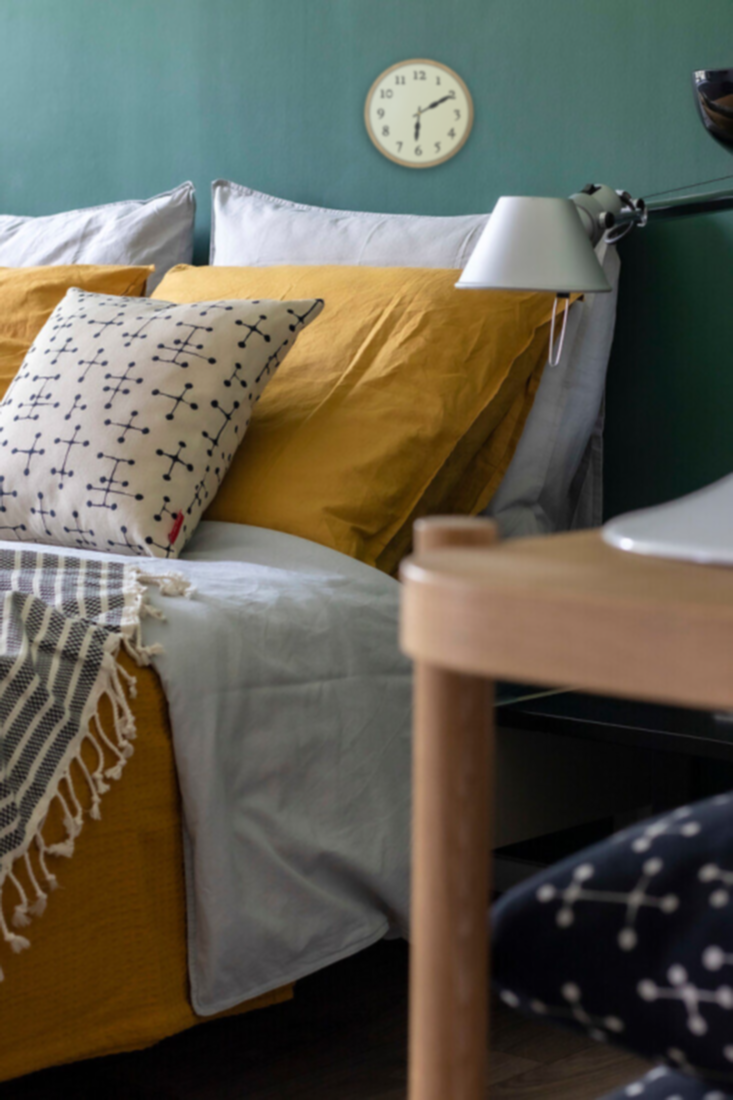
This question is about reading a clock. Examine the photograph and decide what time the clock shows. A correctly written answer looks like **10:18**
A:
**6:10**
